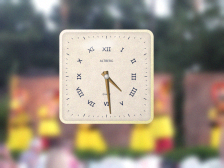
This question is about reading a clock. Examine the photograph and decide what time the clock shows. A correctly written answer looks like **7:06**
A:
**4:29**
